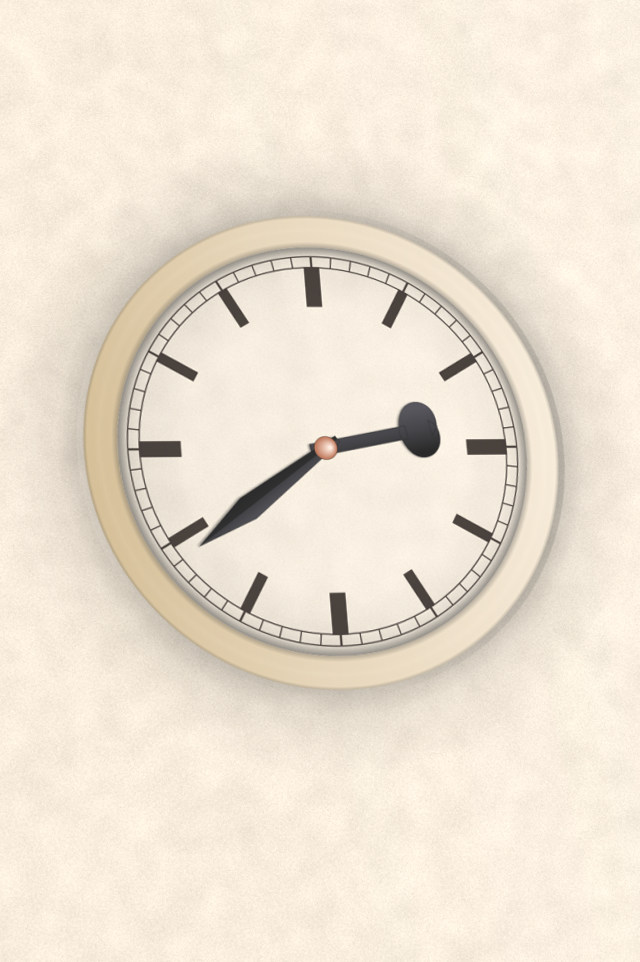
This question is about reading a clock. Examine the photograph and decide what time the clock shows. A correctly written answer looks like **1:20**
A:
**2:39**
